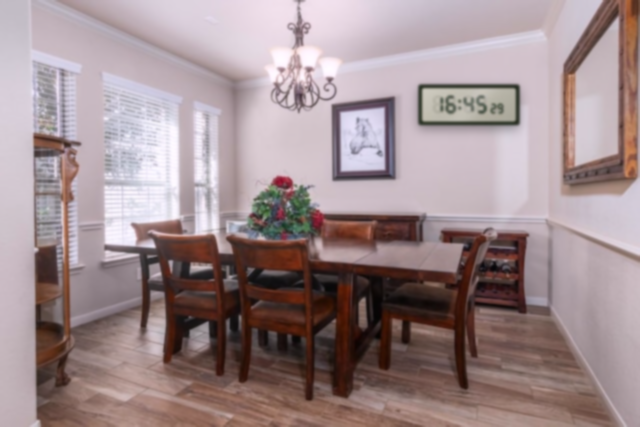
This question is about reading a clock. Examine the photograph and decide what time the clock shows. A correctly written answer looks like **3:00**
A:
**16:45**
